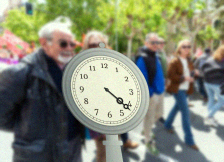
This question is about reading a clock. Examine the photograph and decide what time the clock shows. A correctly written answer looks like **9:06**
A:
**4:22**
